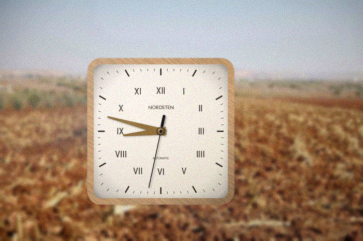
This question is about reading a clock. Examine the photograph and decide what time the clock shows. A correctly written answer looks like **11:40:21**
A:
**8:47:32**
